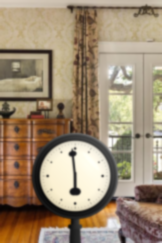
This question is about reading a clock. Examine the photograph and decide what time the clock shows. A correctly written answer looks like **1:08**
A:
**5:59**
